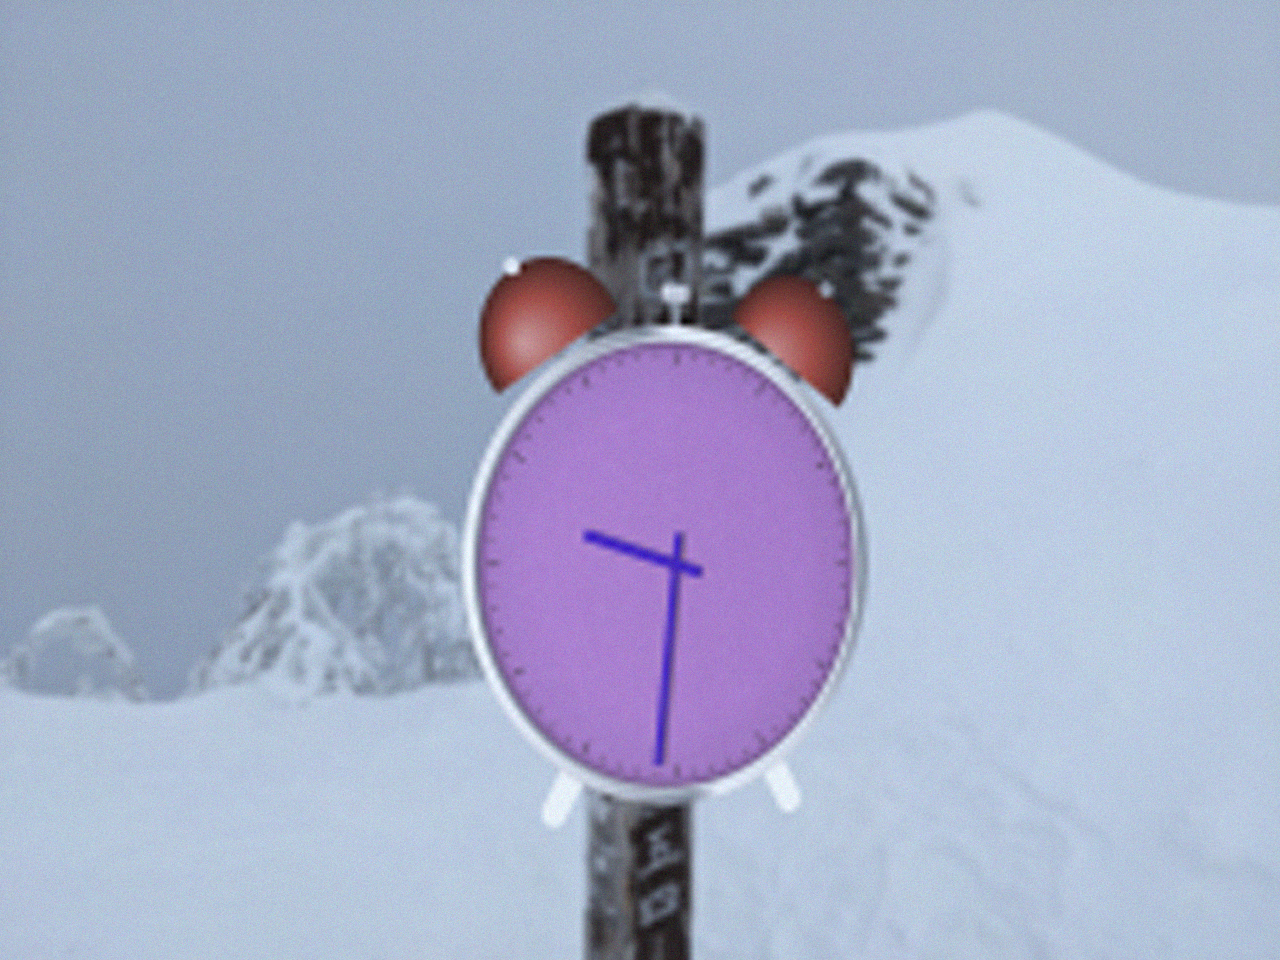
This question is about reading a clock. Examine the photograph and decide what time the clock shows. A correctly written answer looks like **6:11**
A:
**9:31**
